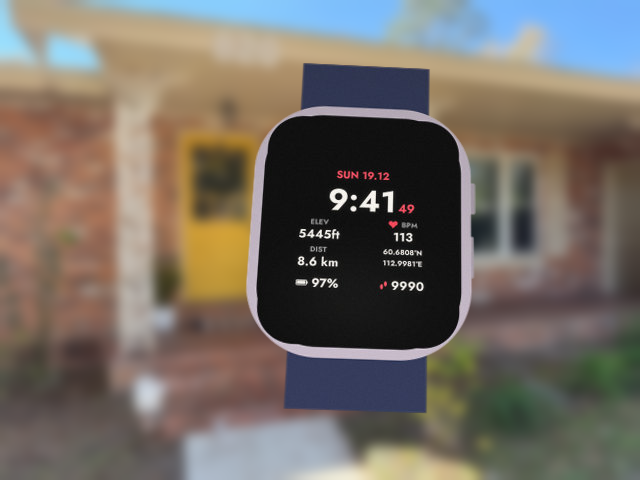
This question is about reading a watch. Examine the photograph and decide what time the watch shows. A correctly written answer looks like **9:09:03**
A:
**9:41:49**
